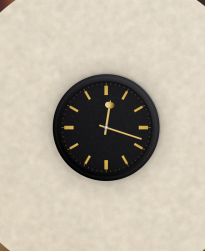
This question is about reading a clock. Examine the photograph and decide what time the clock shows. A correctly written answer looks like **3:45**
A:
**12:18**
